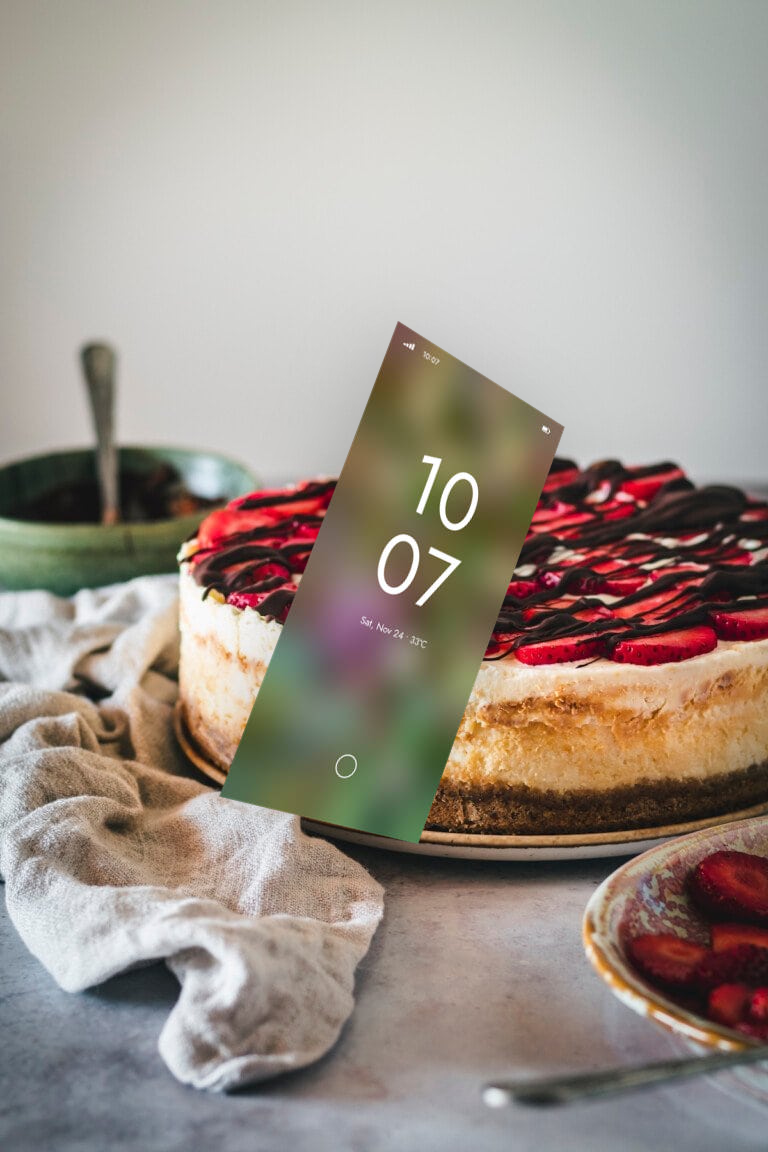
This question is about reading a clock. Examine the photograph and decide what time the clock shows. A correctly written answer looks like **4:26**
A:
**10:07**
